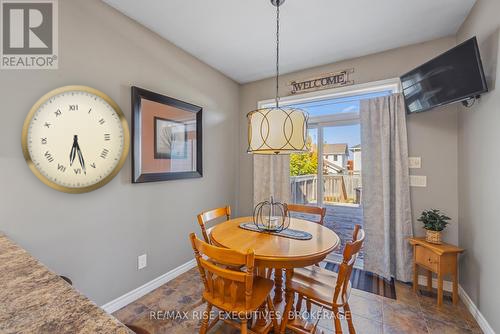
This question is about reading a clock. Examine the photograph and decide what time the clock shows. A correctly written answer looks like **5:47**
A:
**6:28**
